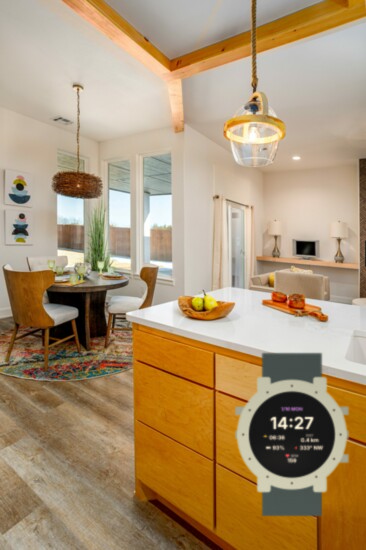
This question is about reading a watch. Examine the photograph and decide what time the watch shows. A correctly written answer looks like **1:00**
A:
**14:27**
